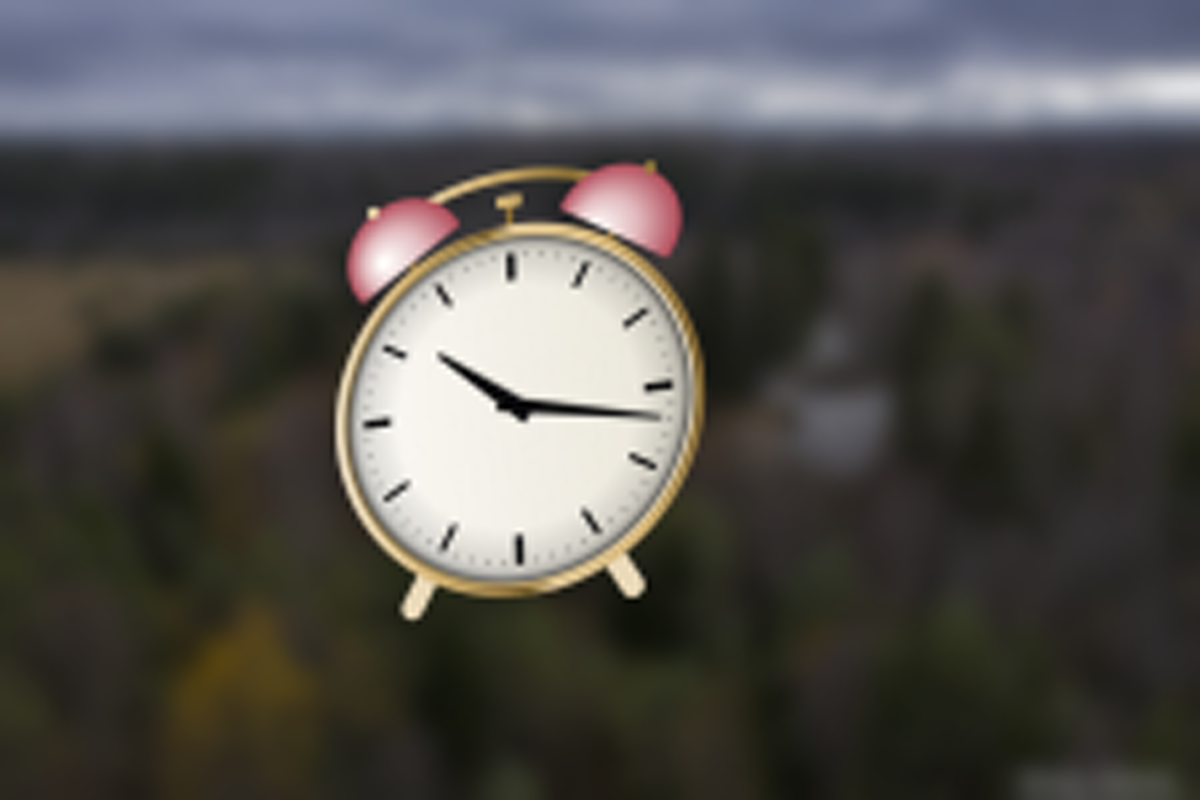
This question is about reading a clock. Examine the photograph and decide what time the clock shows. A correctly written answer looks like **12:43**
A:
**10:17**
